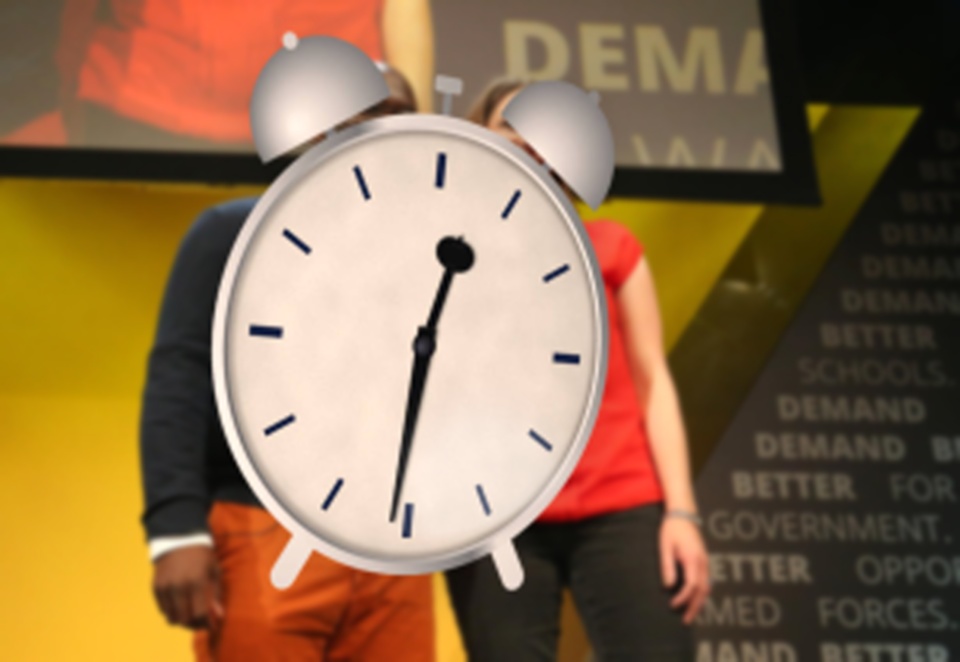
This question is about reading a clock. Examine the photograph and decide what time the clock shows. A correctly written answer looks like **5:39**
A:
**12:31**
